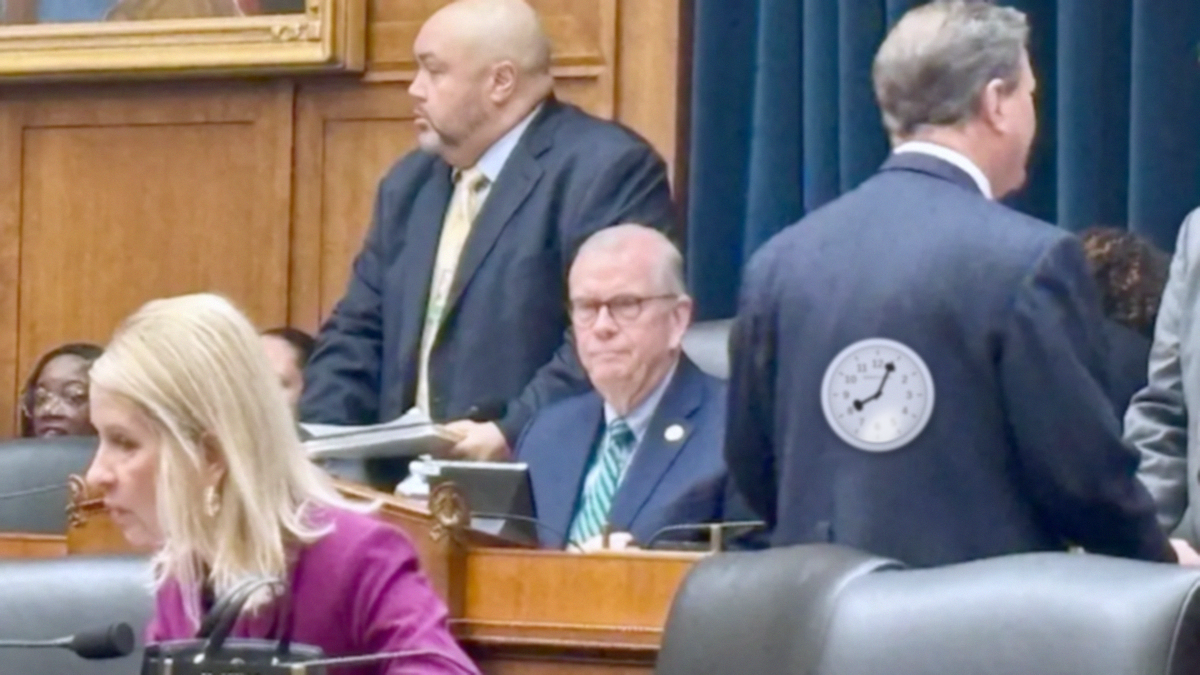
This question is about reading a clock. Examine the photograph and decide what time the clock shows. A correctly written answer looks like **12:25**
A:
**8:04**
